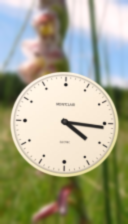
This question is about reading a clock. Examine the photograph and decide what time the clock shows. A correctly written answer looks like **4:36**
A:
**4:16**
